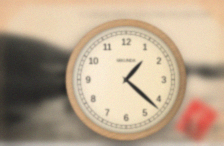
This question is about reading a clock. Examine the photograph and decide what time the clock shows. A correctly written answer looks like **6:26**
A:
**1:22**
